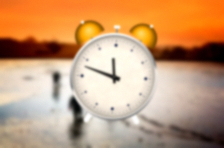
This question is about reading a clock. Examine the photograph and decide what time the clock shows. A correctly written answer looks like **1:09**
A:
**11:48**
